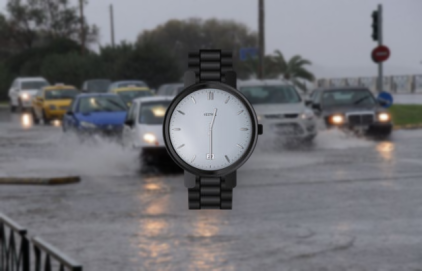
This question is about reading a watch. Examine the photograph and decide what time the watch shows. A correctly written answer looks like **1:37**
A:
**12:30**
